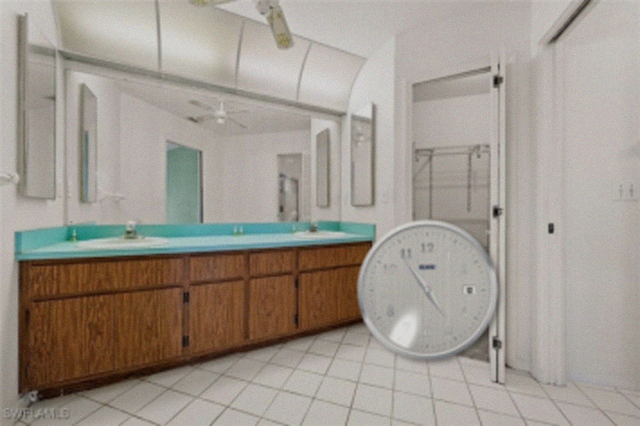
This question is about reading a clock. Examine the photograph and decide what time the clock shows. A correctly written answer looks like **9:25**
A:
**4:54**
